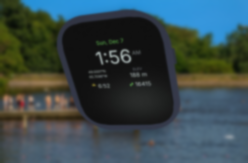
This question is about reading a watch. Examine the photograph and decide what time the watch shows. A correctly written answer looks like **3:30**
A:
**1:56**
